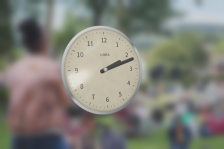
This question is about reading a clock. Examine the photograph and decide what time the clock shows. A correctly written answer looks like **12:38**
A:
**2:12**
